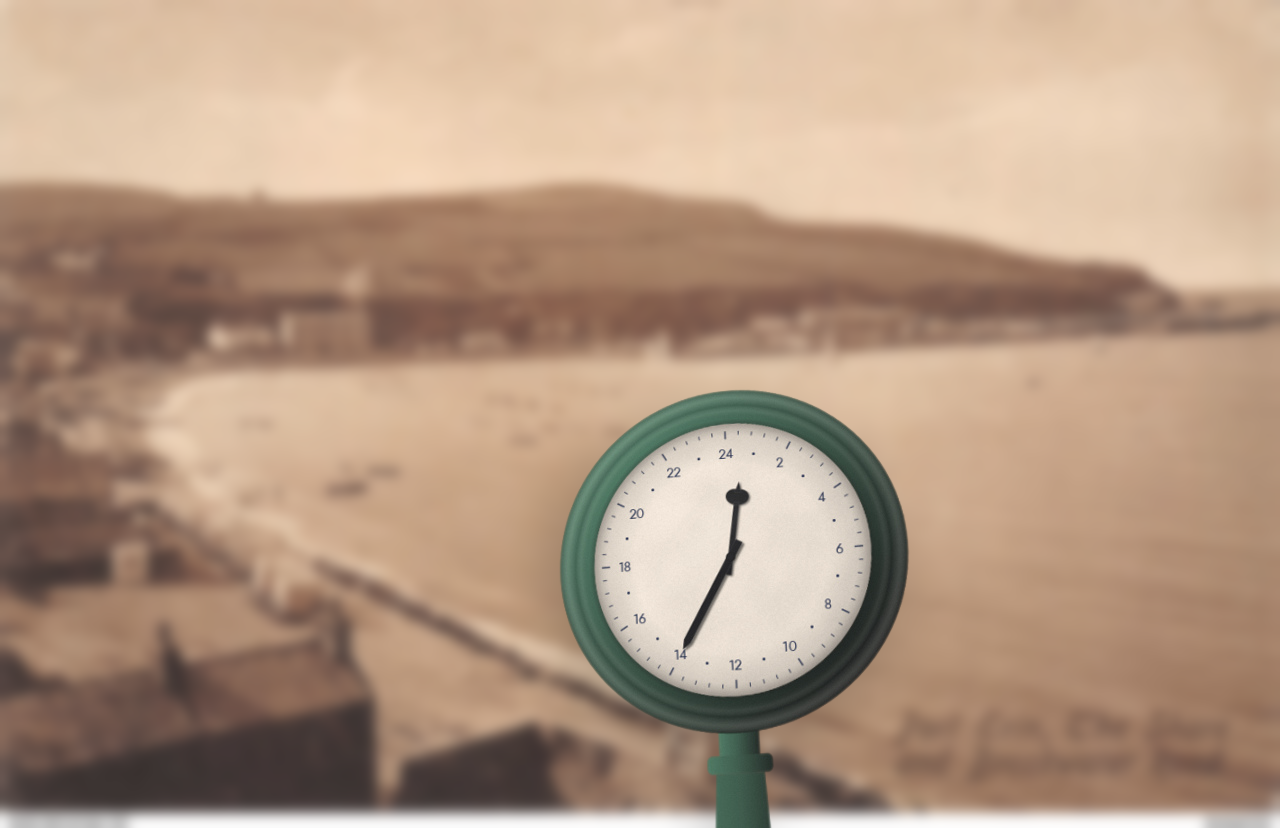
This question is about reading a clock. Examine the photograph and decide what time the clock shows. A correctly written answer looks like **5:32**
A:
**0:35**
